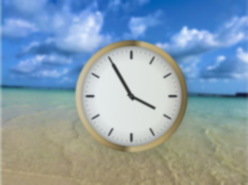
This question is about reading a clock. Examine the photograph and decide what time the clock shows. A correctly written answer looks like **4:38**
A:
**3:55**
